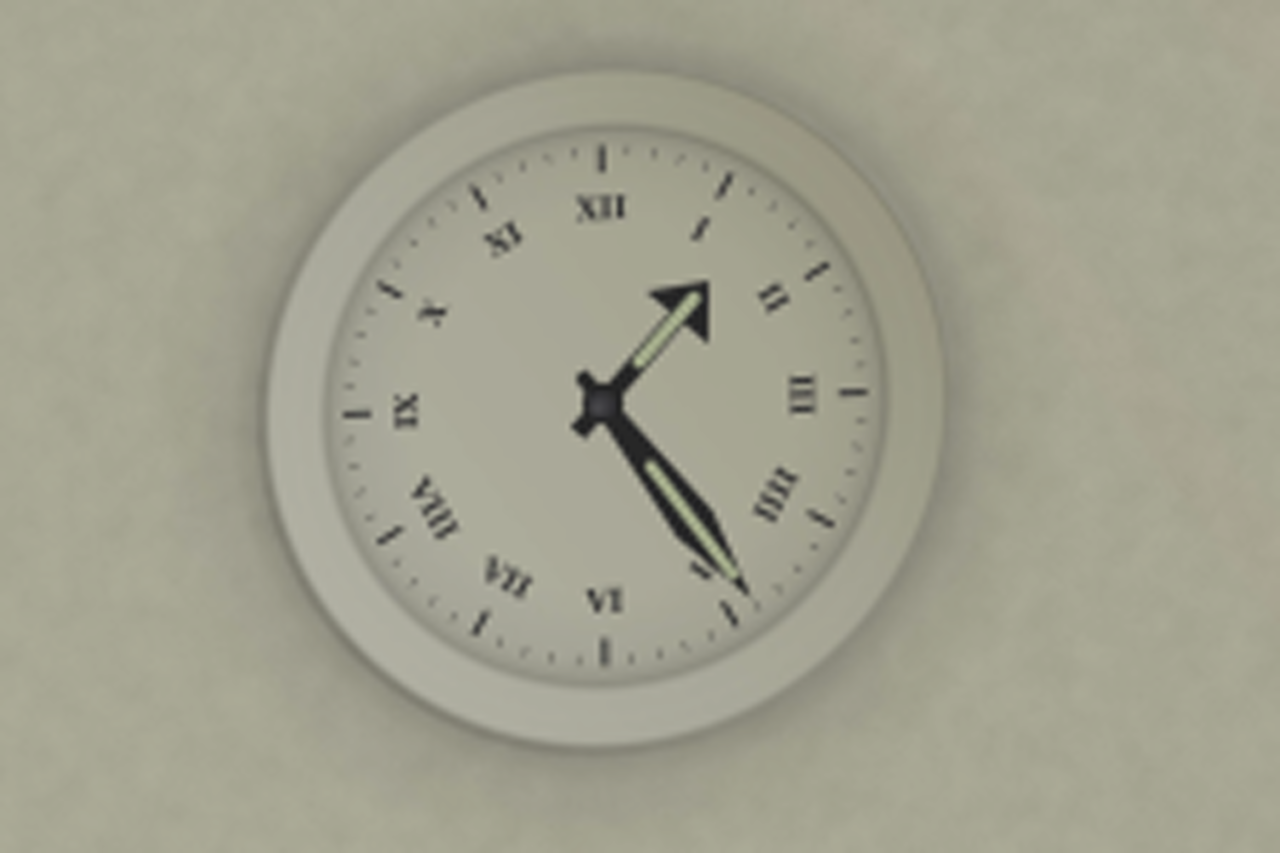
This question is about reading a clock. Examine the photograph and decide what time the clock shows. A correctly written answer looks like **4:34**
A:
**1:24**
